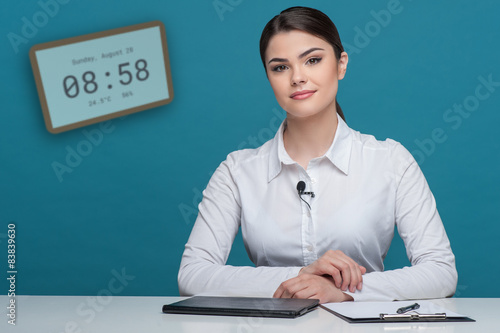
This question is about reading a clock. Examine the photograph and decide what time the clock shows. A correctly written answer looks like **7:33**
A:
**8:58**
